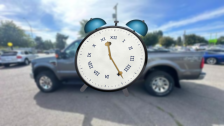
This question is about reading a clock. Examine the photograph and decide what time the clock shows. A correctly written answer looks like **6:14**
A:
**11:24**
